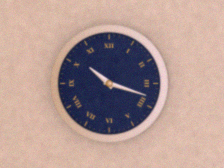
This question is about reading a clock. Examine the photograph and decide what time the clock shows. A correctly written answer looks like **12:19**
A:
**10:18**
